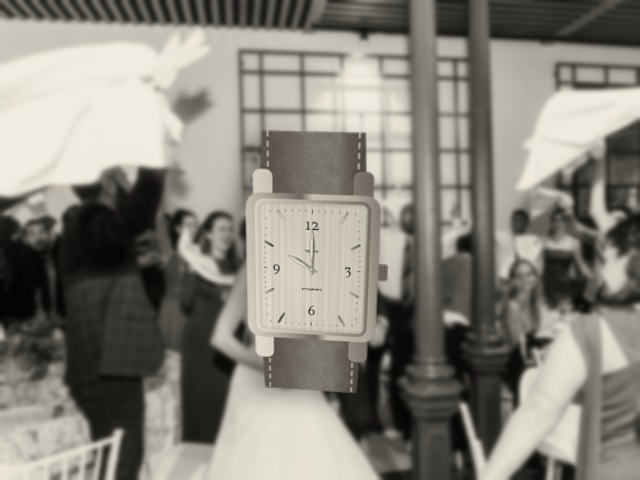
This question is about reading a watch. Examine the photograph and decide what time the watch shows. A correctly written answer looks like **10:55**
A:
**10:00**
